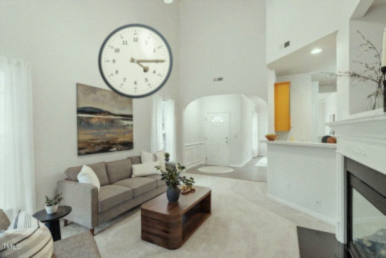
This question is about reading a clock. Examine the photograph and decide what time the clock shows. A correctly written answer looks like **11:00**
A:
**4:15**
